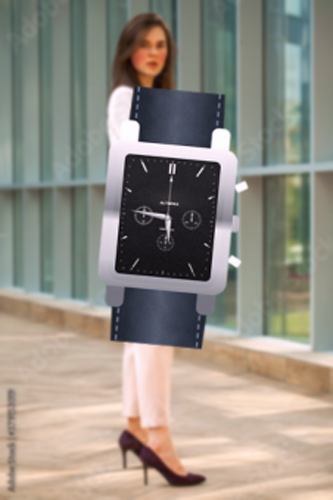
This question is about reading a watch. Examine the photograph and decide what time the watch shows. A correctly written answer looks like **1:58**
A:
**5:46**
